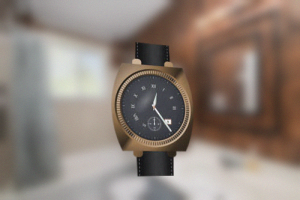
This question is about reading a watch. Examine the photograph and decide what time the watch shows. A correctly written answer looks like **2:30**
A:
**12:24**
